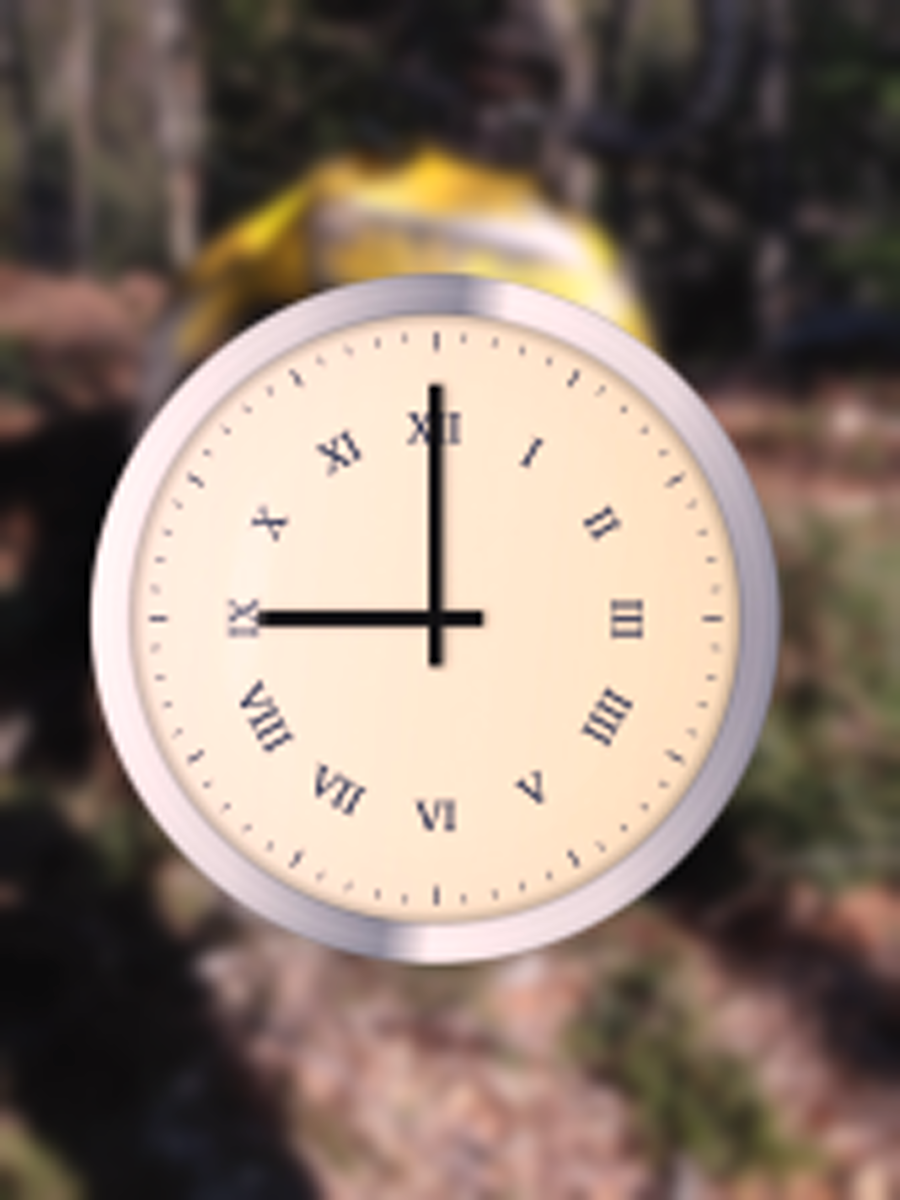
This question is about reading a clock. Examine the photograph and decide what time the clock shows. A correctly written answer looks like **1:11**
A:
**9:00**
